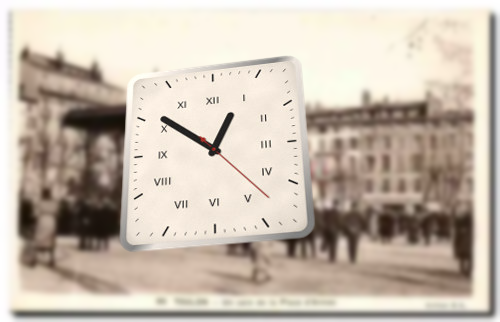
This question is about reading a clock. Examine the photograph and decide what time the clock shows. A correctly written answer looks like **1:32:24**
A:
**12:51:23**
